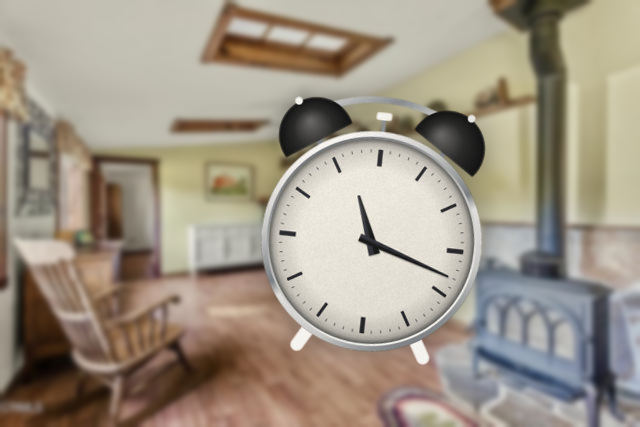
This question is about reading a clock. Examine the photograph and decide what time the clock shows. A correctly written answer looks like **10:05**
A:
**11:18**
